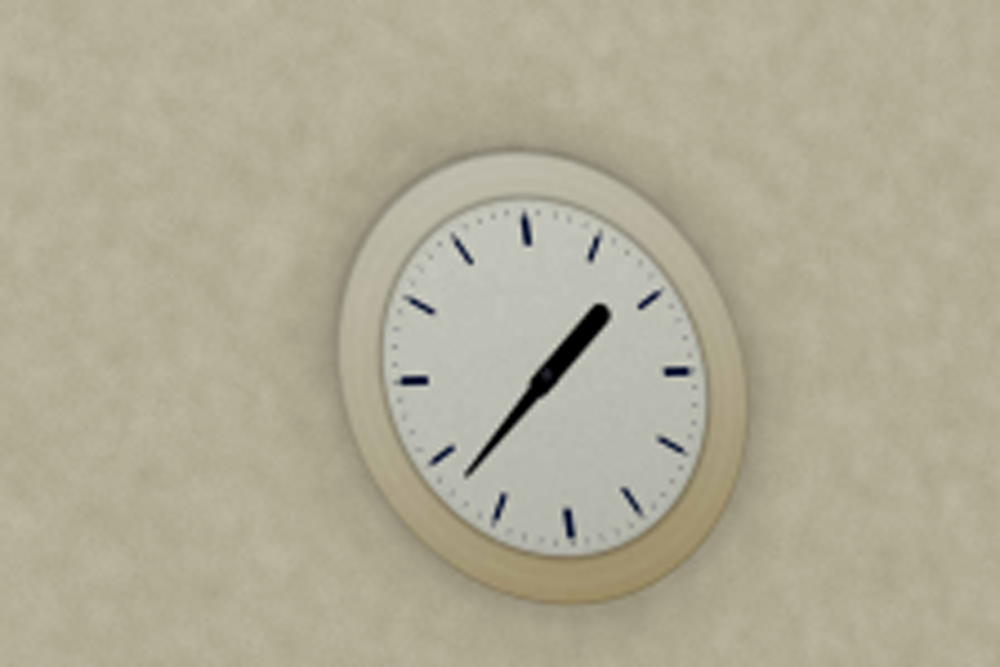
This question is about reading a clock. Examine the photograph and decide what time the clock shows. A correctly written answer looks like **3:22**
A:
**1:38**
